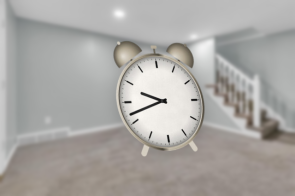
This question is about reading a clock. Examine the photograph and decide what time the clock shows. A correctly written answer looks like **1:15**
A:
**9:42**
